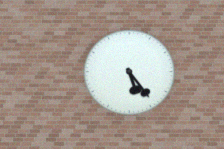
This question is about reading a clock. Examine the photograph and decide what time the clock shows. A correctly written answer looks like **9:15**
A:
**5:24**
